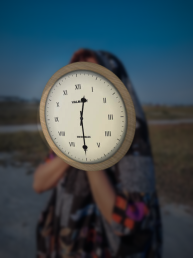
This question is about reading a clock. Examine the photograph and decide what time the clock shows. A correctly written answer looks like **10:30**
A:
**12:30**
